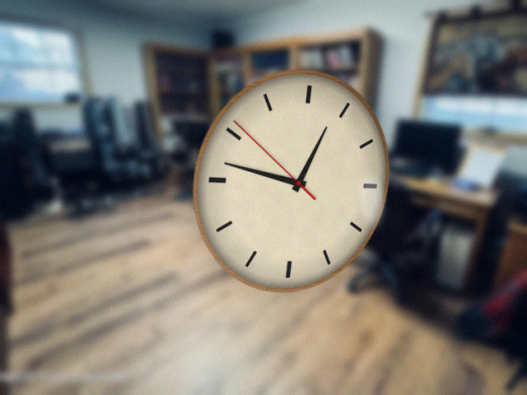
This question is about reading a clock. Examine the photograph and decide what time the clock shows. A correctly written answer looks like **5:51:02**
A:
**12:46:51**
